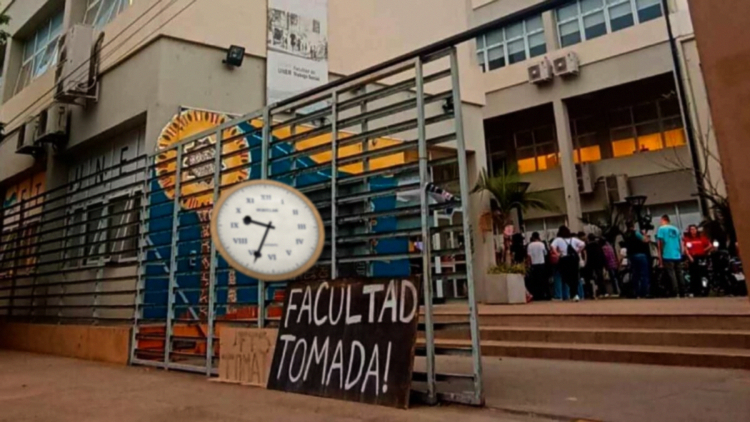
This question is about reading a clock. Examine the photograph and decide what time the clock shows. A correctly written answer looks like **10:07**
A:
**9:34**
